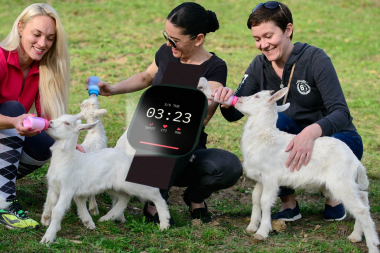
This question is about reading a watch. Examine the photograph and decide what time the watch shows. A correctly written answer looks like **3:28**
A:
**3:23**
